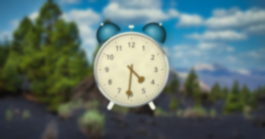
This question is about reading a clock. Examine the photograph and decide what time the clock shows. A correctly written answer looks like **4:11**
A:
**4:31**
